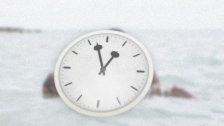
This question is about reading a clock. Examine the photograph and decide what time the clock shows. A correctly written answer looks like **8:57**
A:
**12:57**
